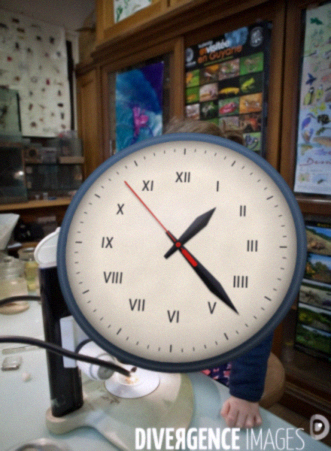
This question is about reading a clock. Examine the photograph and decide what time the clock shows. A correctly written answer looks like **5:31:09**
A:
**1:22:53**
